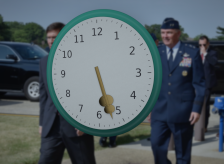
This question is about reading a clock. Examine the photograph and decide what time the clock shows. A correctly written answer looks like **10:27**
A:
**5:27**
